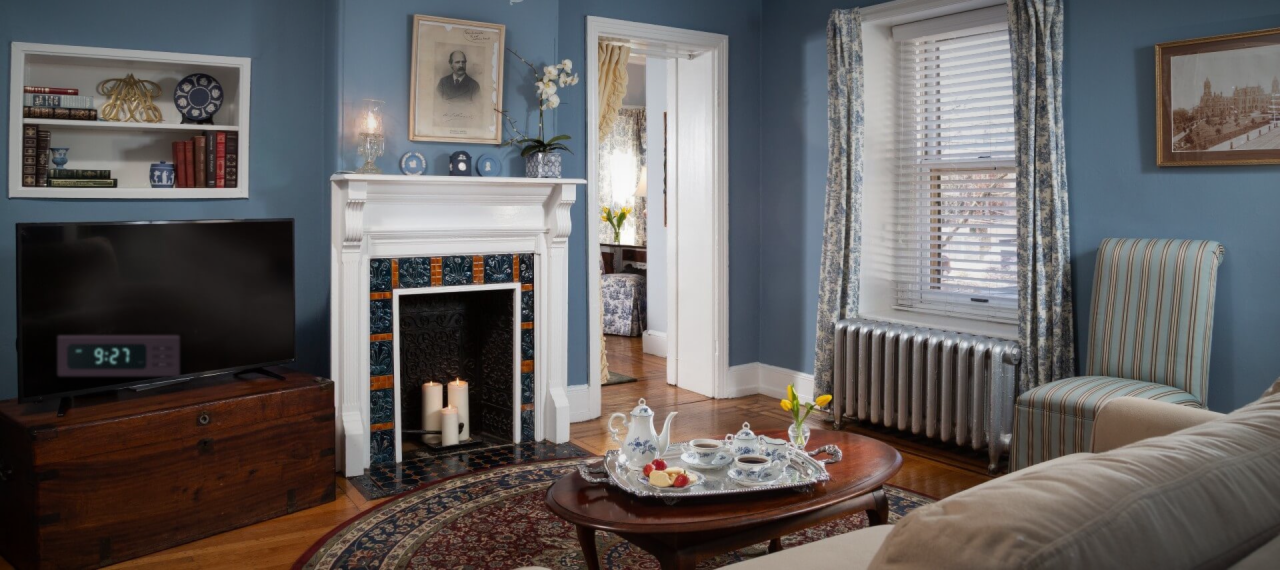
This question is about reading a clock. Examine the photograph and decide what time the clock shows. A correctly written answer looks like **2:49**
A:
**9:27**
